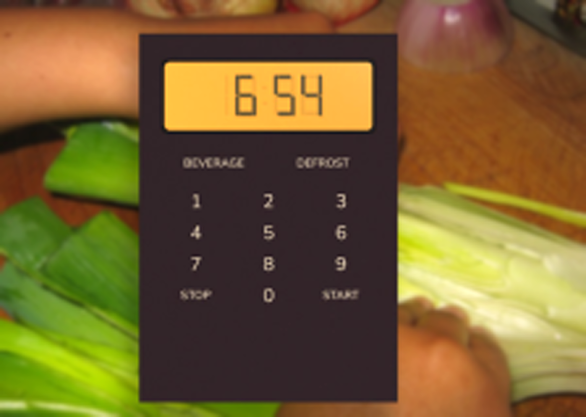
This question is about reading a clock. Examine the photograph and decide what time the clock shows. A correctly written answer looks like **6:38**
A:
**6:54**
